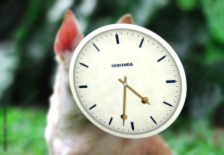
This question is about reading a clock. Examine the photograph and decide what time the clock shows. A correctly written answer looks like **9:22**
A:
**4:32**
